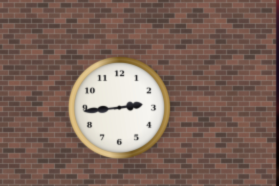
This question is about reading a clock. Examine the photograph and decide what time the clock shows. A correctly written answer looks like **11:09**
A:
**2:44**
